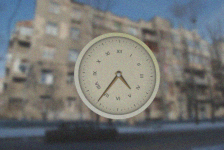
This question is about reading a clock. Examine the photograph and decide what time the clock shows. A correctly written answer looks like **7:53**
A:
**4:36**
